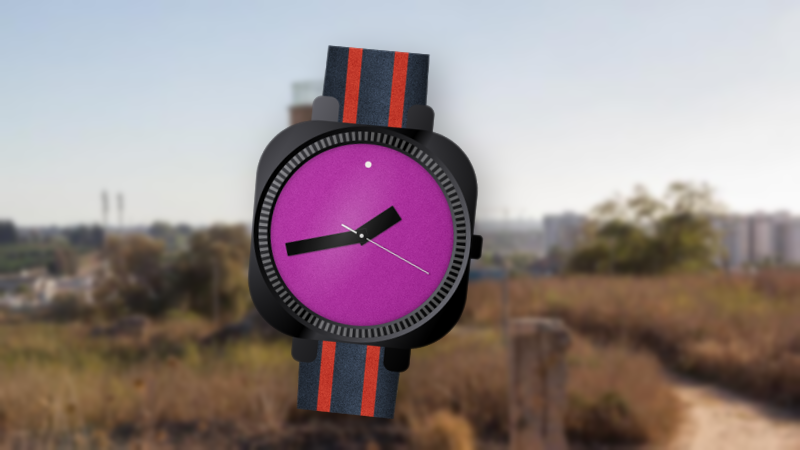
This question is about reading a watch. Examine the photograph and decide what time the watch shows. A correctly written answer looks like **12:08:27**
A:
**1:42:19**
